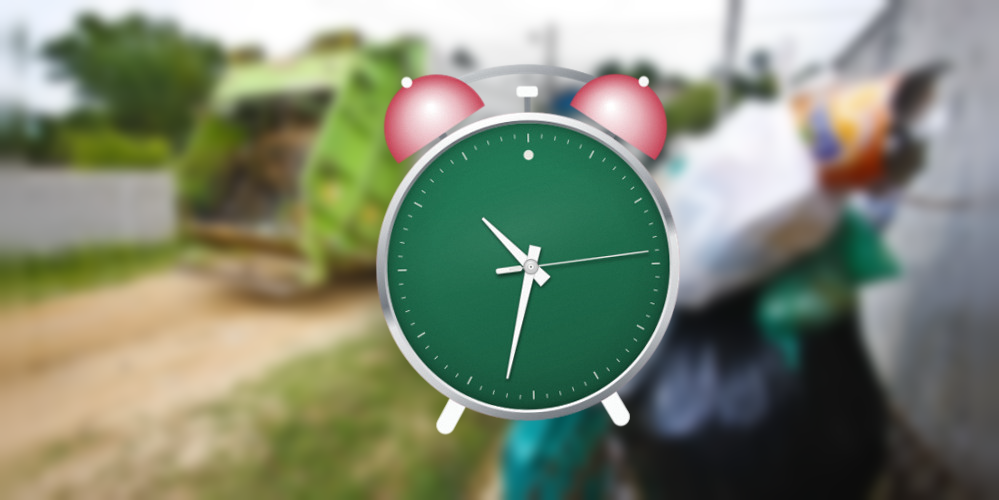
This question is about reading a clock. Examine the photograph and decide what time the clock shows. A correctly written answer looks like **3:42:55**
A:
**10:32:14**
